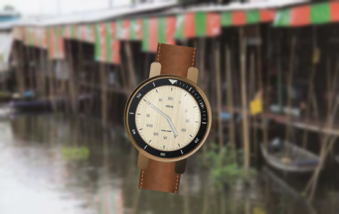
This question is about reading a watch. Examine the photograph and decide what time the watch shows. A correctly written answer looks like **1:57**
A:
**4:50**
